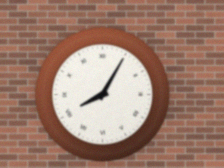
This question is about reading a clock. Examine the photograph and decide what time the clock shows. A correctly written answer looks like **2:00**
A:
**8:05**
